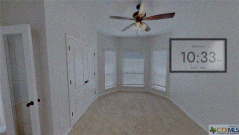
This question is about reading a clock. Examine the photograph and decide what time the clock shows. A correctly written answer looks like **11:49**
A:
**10:33**
